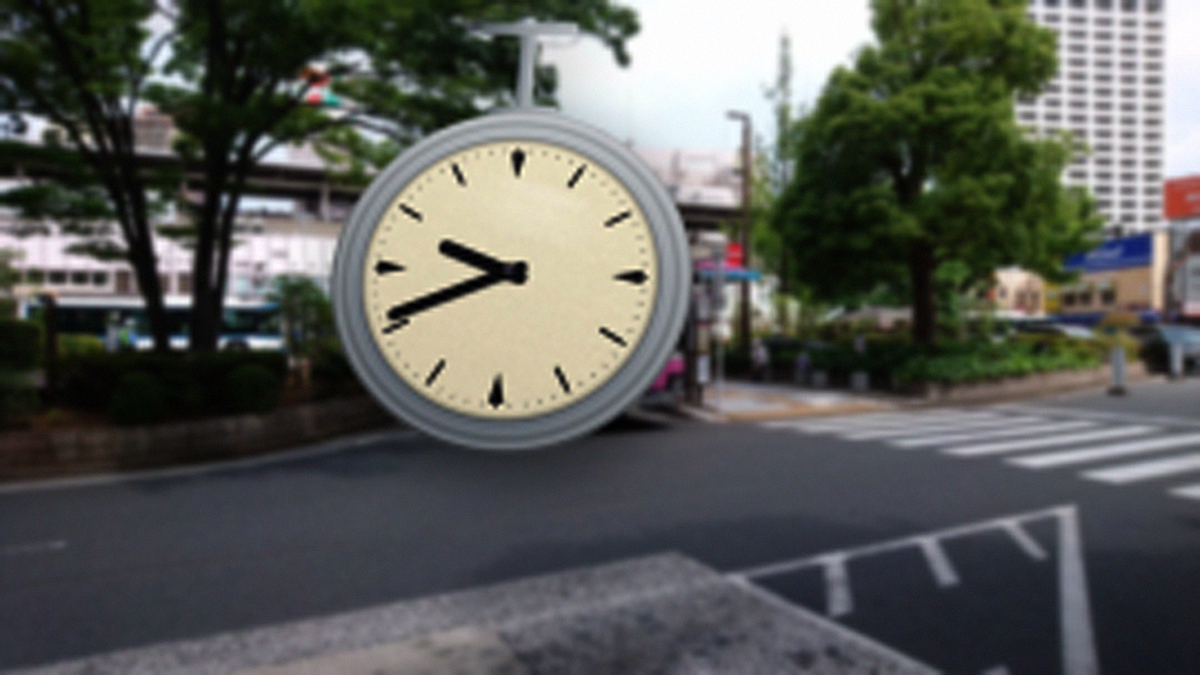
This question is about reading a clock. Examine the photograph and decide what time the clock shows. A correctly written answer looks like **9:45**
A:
**9:41**
